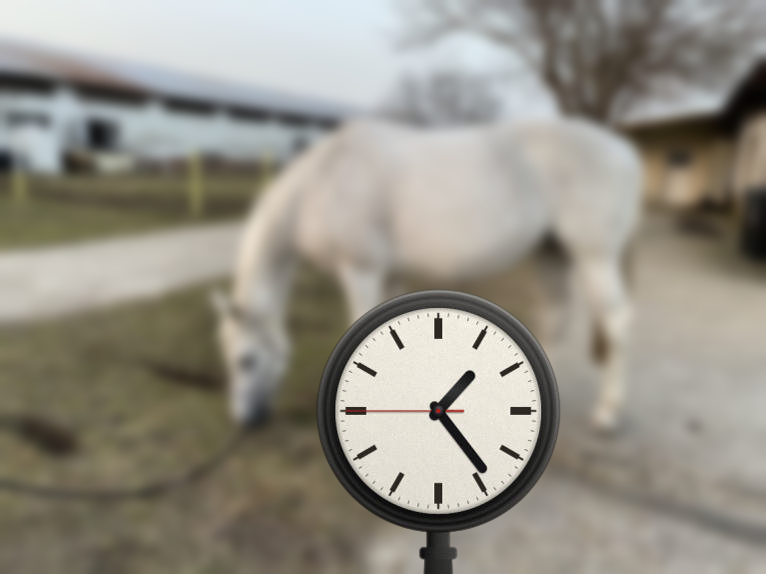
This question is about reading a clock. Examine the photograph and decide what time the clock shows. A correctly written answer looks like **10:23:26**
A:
**1:23:45**
